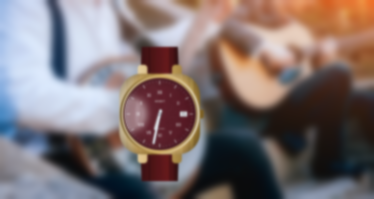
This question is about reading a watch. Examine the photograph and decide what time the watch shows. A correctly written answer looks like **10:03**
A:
**6:32**
